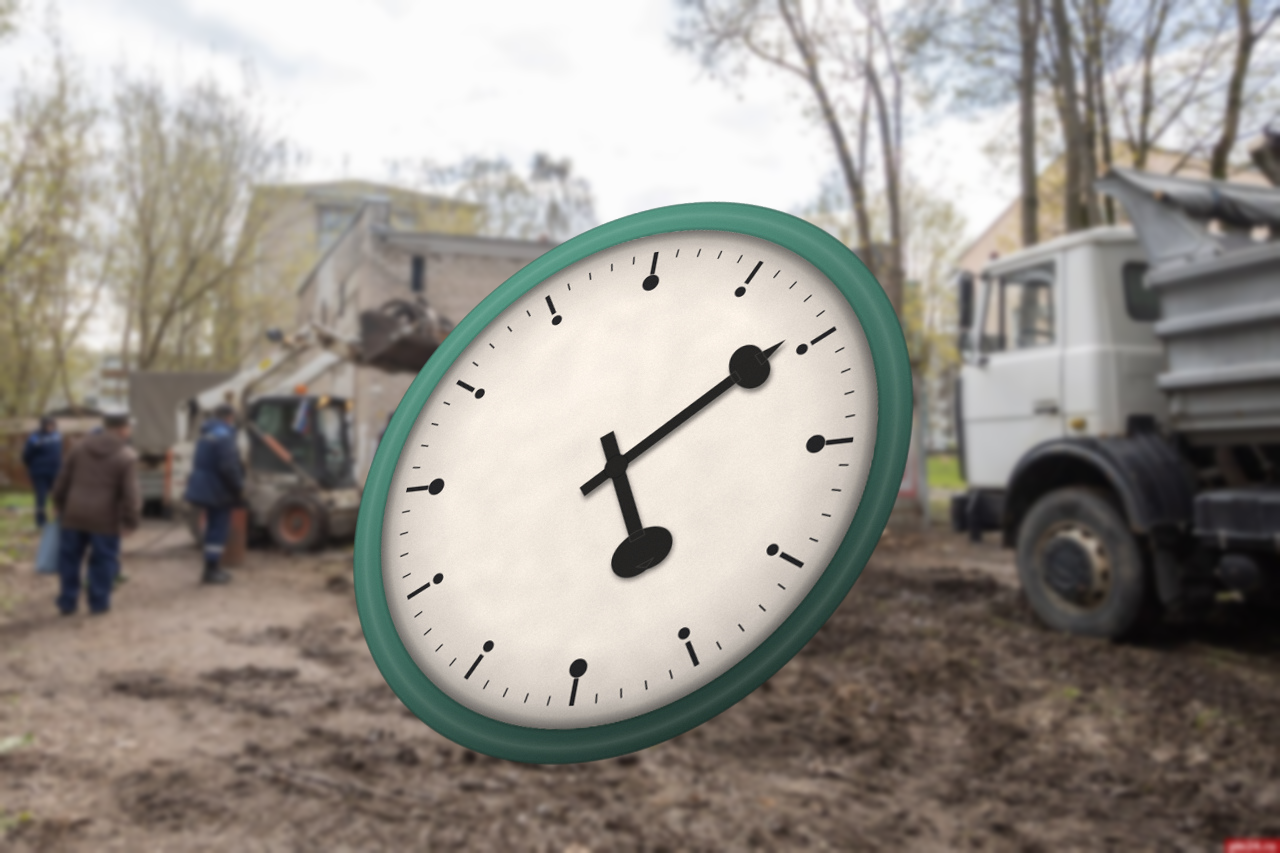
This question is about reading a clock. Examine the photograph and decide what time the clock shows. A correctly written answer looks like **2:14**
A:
**5:09**
